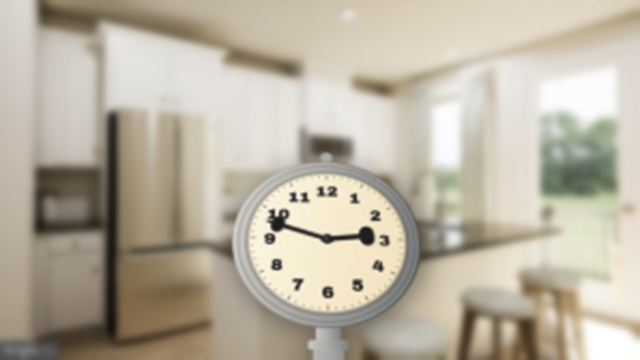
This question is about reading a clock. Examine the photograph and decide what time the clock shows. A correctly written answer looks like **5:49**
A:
**2:48**
